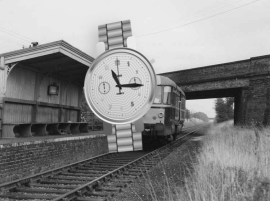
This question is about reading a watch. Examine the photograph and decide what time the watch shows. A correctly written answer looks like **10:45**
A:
**11:16**
